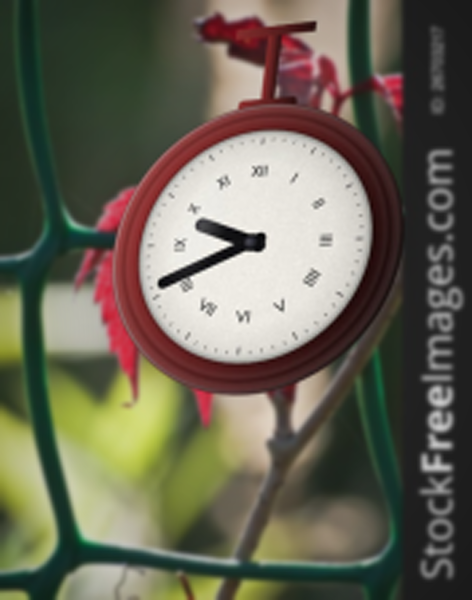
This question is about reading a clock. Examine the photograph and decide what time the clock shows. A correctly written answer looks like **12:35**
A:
**9:41**
